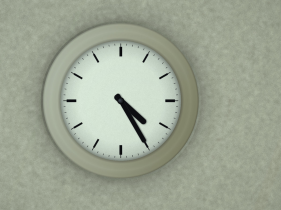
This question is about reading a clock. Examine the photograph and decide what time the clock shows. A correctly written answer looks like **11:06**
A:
**4:25**
